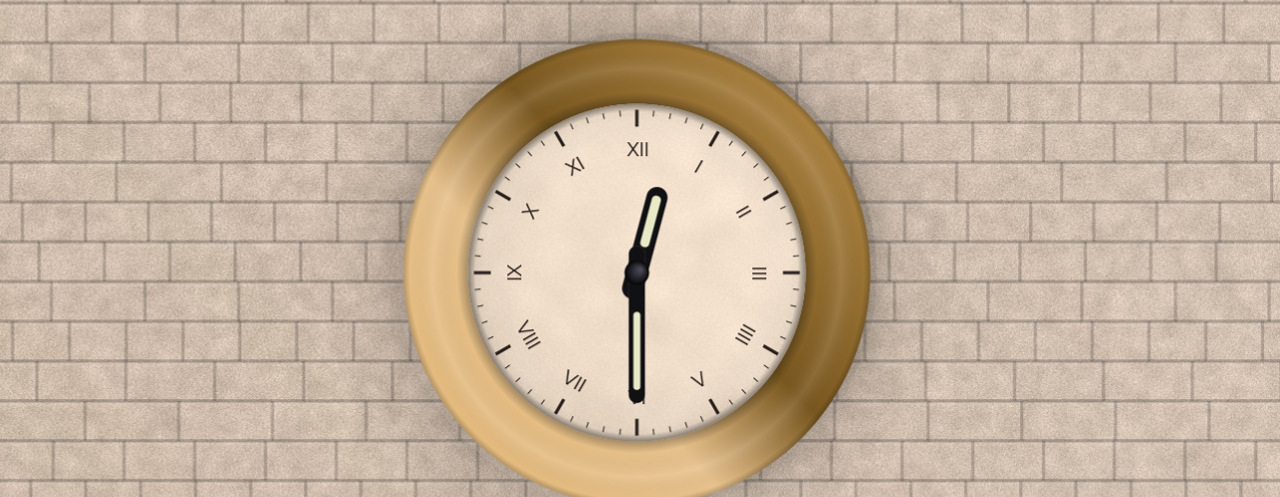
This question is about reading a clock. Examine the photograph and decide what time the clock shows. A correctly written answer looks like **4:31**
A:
**12:30**
